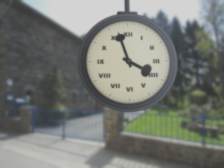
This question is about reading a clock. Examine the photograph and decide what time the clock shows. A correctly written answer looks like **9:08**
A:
**3:57**
